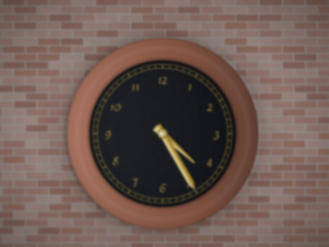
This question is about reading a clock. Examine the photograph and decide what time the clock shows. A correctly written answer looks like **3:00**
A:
**4:25**
